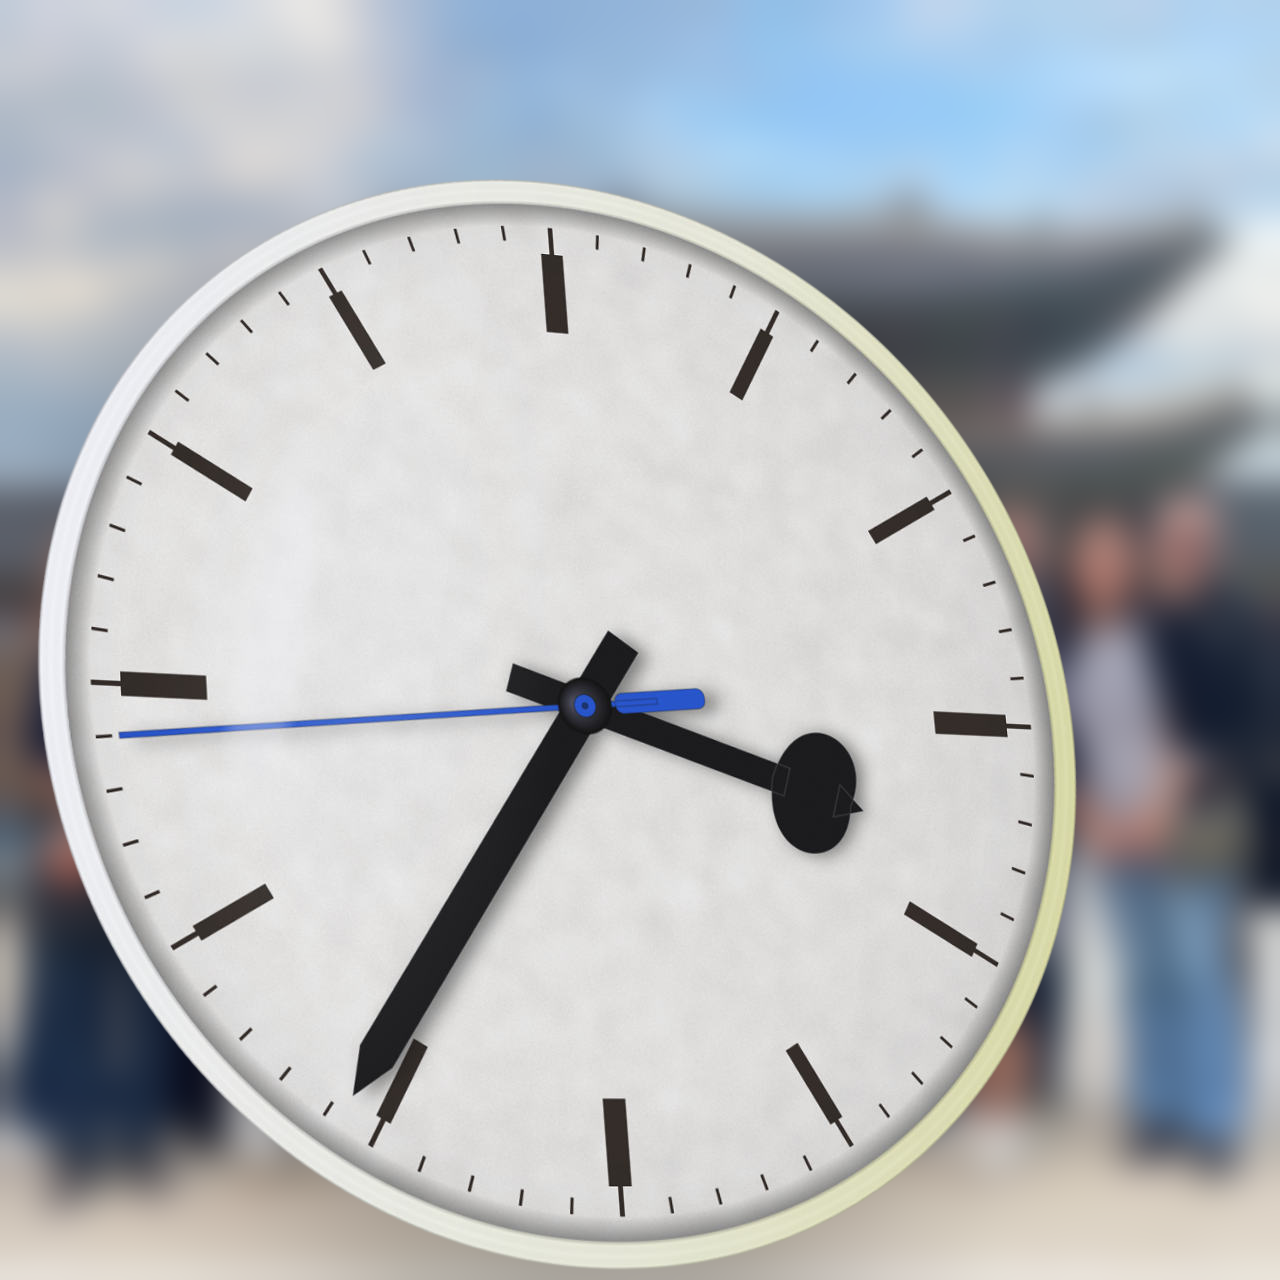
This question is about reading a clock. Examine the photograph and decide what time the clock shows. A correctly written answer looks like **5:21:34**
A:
**3:35:44**
